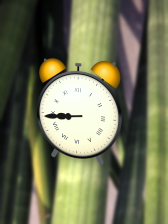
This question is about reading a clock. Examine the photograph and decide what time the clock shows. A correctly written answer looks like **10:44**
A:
**8:44**
